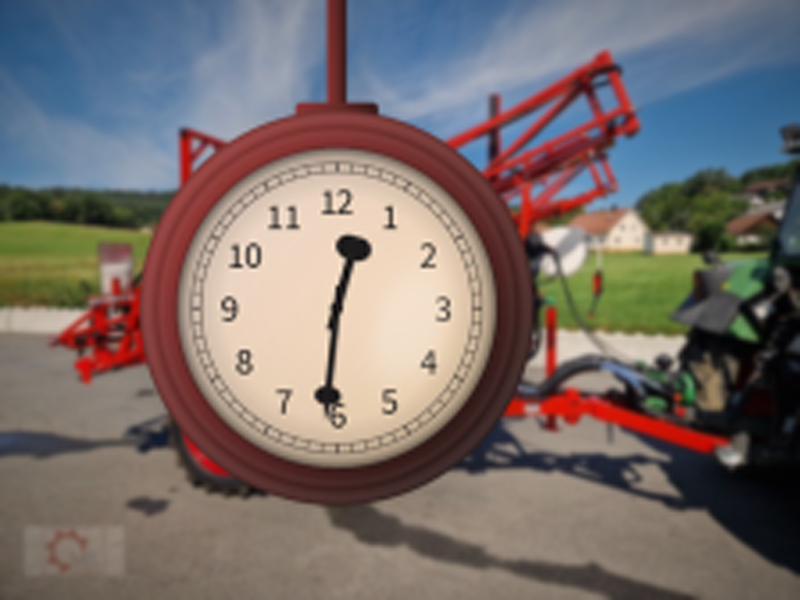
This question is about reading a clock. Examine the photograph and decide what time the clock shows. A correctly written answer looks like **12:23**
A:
**12:31**
